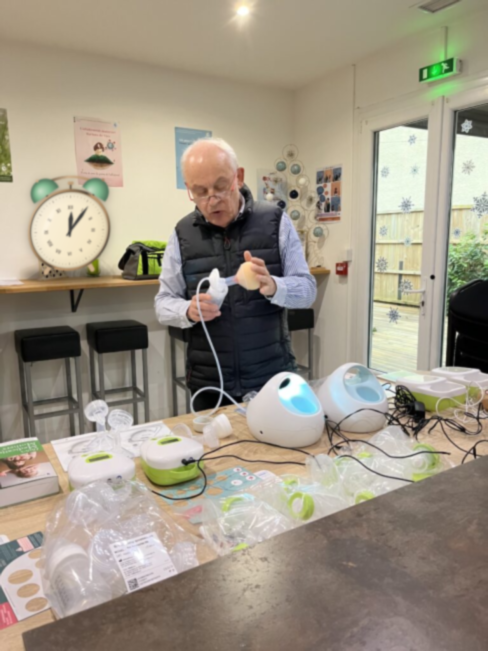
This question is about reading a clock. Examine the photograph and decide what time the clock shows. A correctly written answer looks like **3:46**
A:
**12:06**
